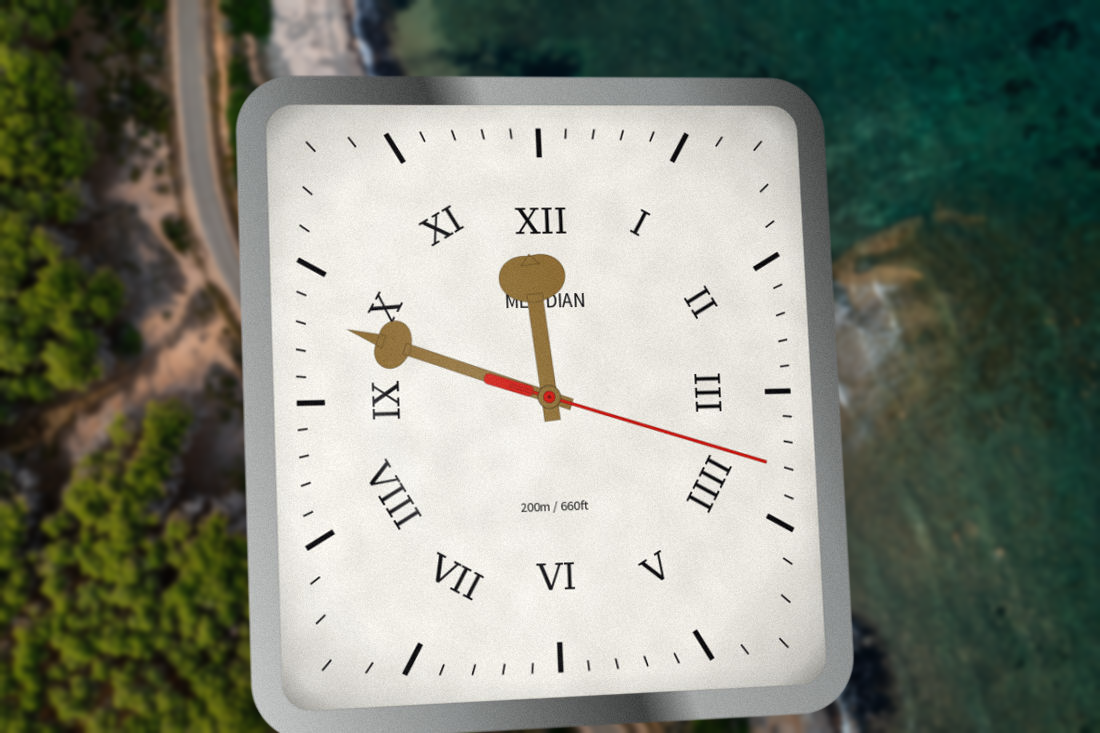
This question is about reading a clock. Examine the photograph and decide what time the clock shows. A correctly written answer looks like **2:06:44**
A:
**11:48:18**
